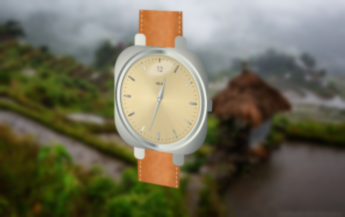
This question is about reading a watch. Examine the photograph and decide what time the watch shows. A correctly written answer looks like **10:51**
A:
**12:33**
